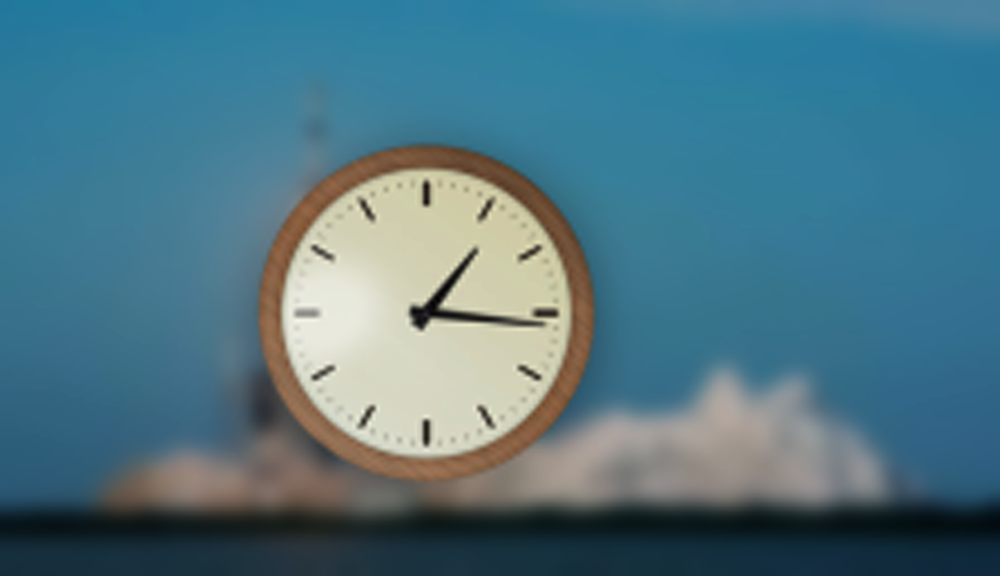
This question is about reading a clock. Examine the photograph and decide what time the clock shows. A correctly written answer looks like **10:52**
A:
**1:16**
